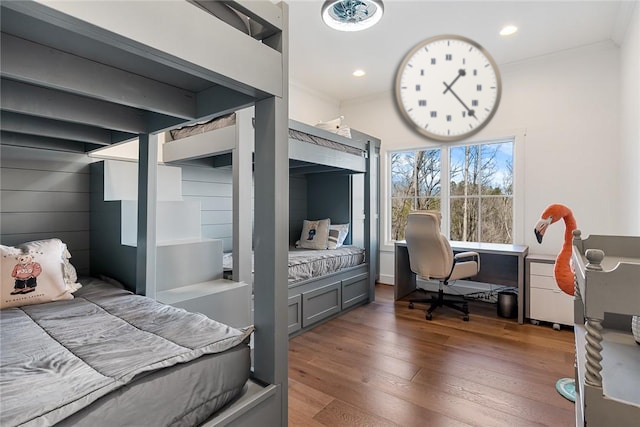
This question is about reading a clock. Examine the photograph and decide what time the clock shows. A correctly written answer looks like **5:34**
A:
**1:23**
